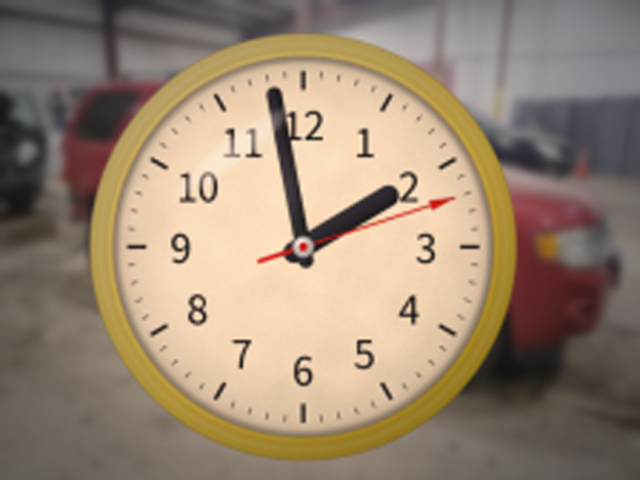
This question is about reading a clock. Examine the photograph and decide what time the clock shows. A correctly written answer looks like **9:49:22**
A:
**1:58:12**
